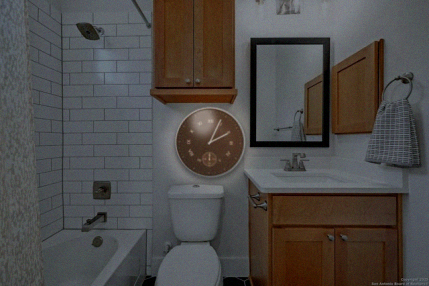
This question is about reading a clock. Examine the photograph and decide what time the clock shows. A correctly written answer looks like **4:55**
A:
**2:04**
